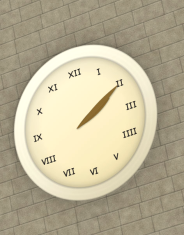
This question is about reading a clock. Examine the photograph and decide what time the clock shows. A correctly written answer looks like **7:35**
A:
**2:10**
